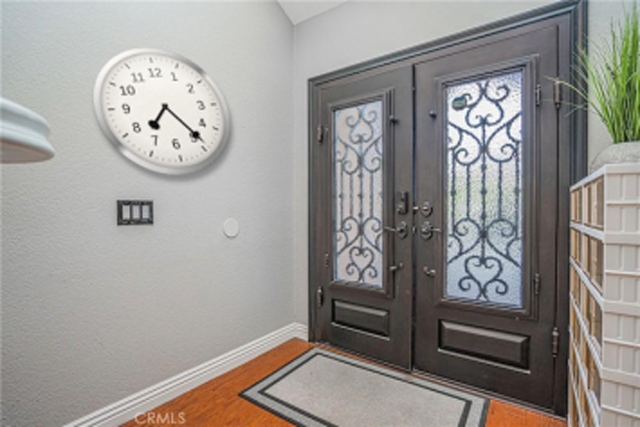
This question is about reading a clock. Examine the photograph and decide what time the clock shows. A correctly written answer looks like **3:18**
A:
**7:24**
